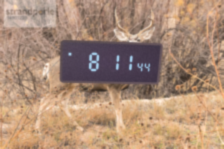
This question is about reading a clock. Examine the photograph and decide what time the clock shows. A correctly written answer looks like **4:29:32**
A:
**8:11:44**
